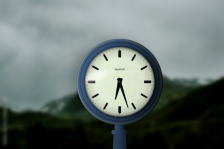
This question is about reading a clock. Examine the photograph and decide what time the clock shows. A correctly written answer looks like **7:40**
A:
**6:27**
